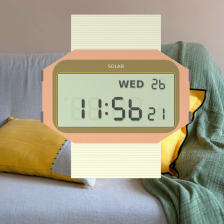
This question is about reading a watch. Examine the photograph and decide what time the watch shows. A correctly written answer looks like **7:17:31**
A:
**11:56:21**
